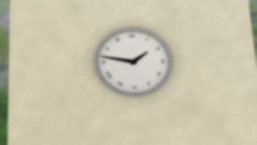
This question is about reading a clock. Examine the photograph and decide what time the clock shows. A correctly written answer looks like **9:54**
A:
**1:47**
